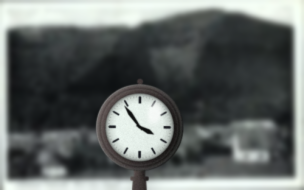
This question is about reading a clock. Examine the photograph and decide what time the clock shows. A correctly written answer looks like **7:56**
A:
**3:54**
